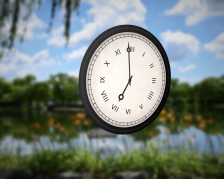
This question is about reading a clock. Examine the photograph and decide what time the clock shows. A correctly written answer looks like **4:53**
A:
**6:59**
